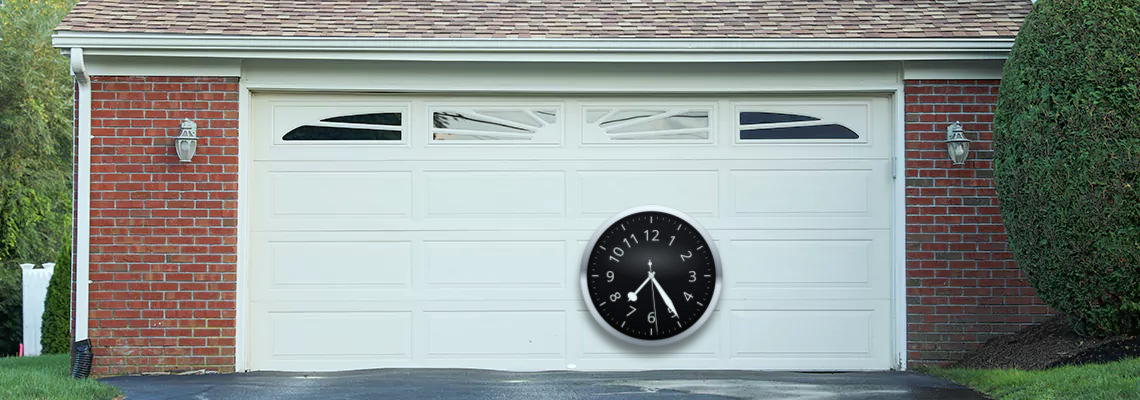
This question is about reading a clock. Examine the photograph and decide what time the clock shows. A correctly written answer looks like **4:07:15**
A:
**7:24:29**
